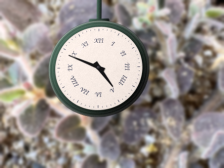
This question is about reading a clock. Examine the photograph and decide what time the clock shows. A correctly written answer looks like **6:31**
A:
**4:49**
